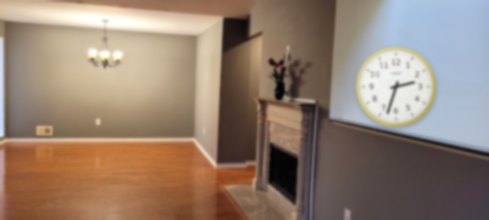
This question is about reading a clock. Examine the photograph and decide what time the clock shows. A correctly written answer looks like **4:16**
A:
**2:33**
